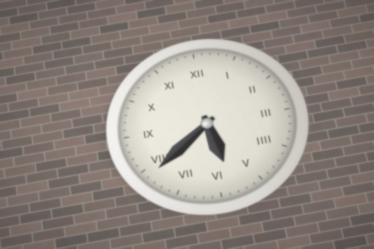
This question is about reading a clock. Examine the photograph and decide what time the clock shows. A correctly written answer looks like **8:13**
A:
**5:39**
